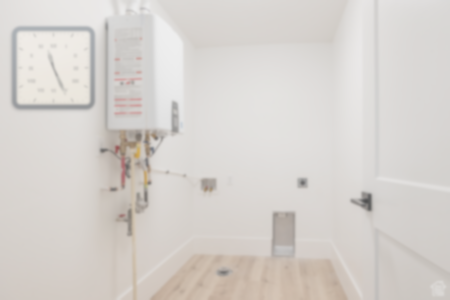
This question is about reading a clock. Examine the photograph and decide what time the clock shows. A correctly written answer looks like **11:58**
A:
**11:26**
